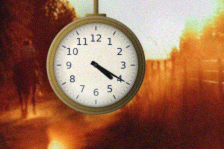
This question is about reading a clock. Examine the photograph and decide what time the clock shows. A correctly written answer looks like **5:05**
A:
**4:20**
